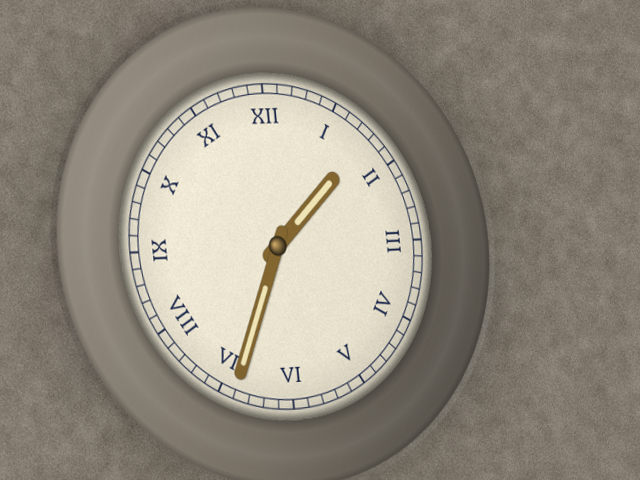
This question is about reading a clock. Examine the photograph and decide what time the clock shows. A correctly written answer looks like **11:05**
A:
**1:34**
